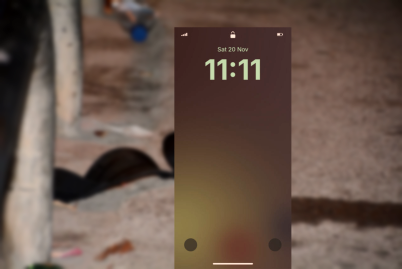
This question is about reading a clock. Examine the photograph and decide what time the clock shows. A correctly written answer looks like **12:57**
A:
**11:11**
